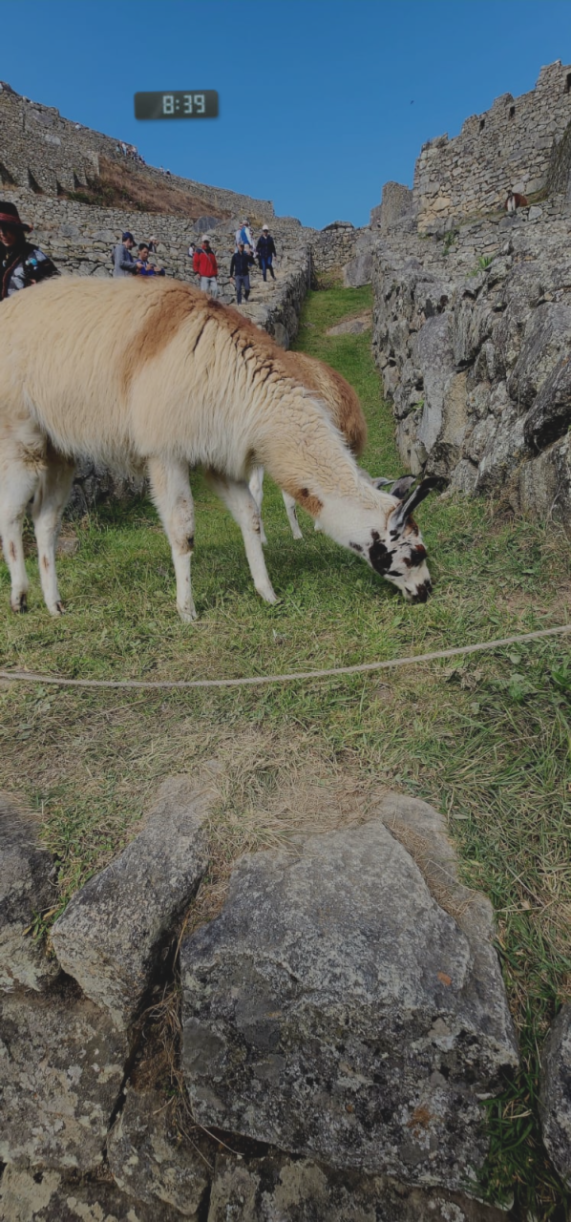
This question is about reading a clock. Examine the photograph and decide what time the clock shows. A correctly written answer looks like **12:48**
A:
**8:39**
